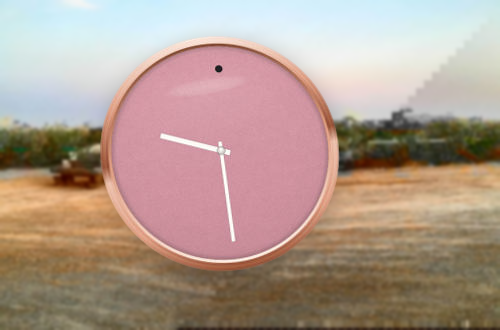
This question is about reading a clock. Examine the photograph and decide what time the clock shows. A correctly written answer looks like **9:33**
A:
**9:29**
